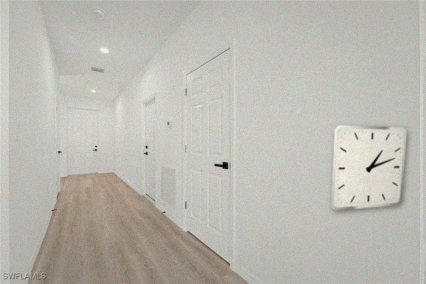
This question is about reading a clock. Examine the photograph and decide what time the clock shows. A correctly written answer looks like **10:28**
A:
**1:12**
